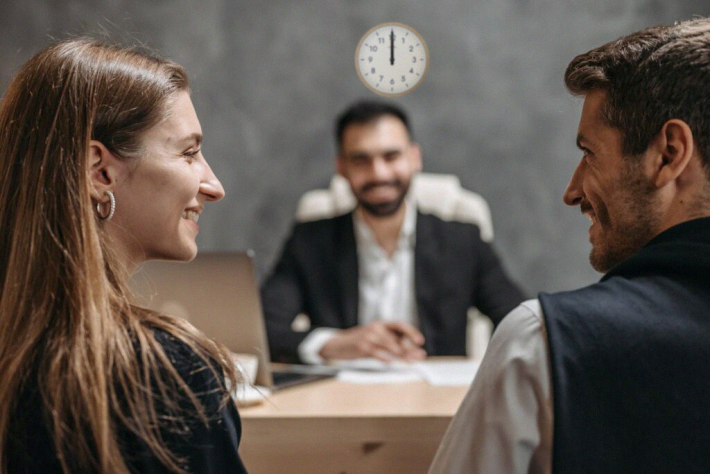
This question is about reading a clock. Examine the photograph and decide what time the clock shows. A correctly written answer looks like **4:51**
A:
**12:00**
